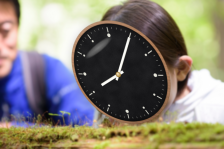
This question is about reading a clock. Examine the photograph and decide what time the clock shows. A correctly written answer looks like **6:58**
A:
**8:05**
